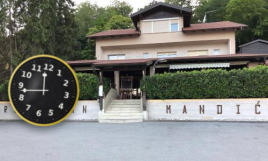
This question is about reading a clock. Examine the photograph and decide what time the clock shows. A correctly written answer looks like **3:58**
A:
**11:43**
